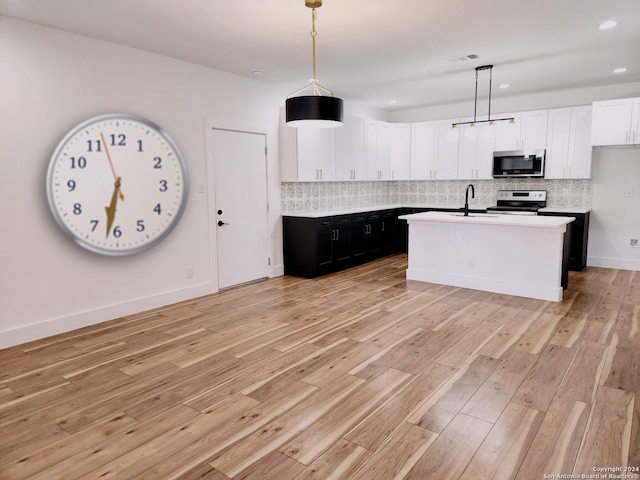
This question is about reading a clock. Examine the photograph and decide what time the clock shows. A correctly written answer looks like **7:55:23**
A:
**6:31:57**
